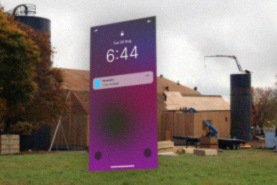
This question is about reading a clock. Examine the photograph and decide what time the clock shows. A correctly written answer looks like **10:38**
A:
**6:44**
